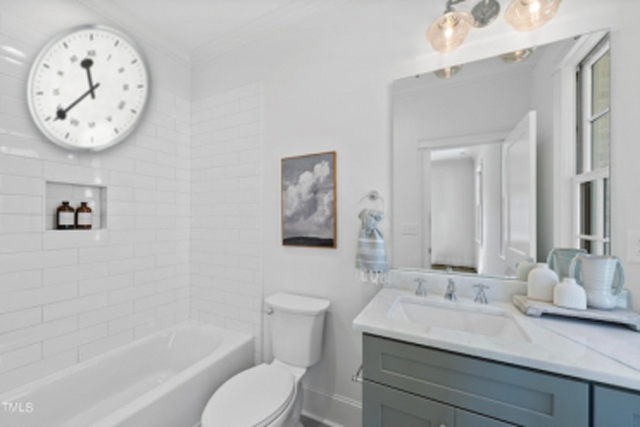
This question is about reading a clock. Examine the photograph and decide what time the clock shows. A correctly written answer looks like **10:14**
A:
**11:39**
